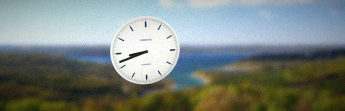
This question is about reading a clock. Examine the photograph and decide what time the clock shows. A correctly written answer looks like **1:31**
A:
**8:42**
